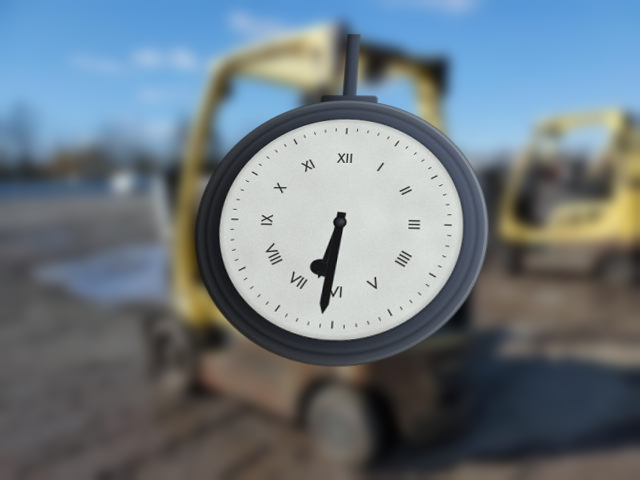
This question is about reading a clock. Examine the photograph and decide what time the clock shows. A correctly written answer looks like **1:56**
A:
**6:31**
